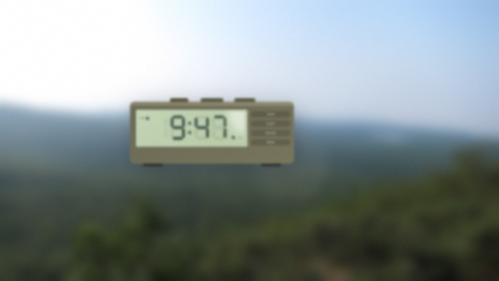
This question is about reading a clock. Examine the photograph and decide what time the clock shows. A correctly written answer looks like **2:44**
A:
**9:47**
